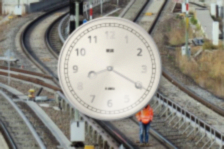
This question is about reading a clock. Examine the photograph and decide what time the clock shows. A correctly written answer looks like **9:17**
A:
**8:20**
